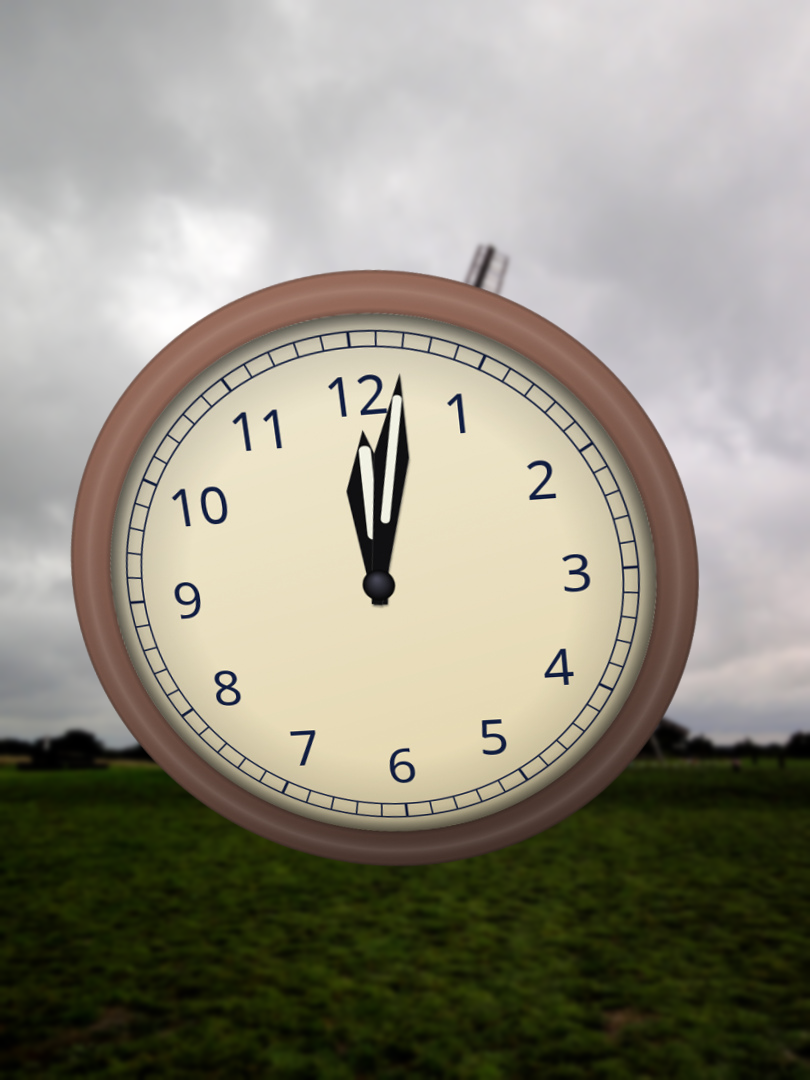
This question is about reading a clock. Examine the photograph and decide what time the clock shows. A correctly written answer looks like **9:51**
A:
**12:02**
